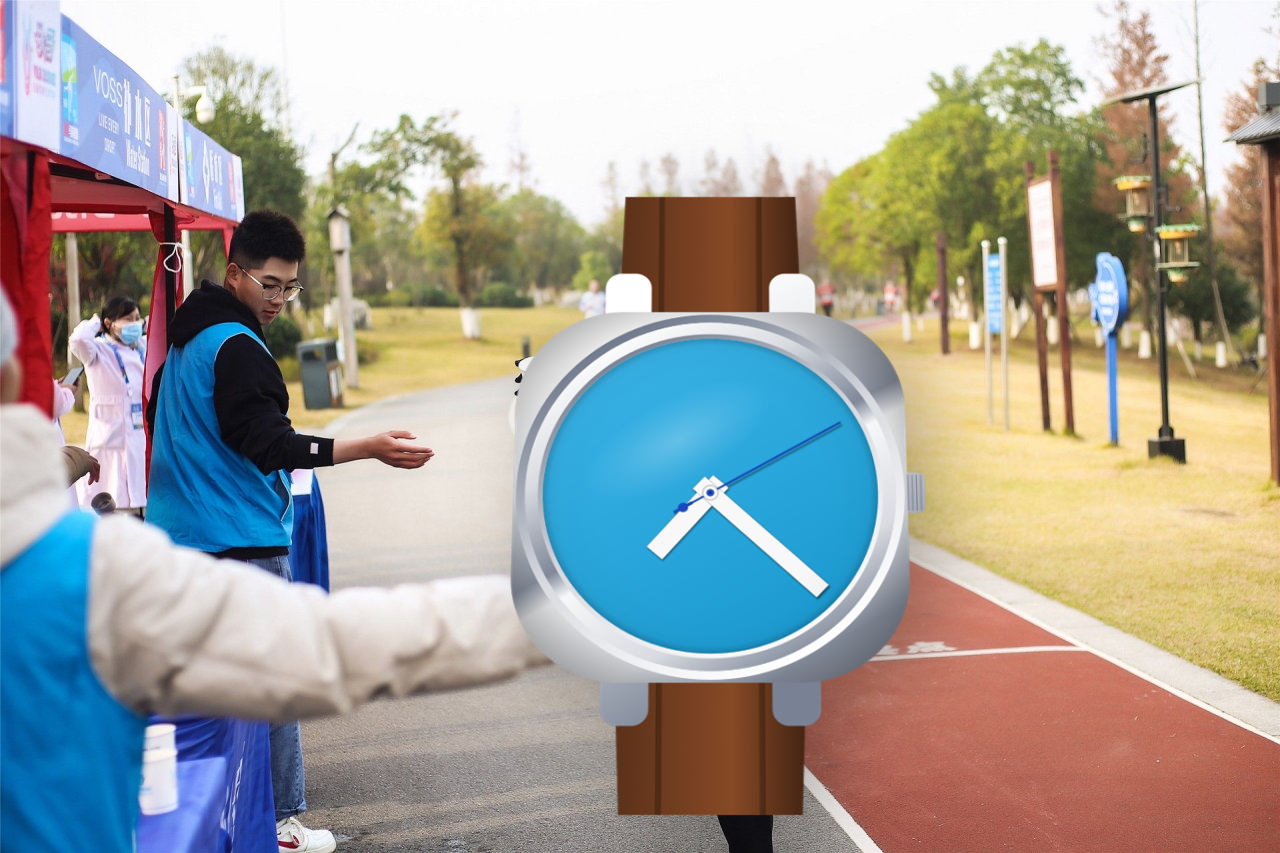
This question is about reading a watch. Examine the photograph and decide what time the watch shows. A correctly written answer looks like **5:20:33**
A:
**7:22:10**
